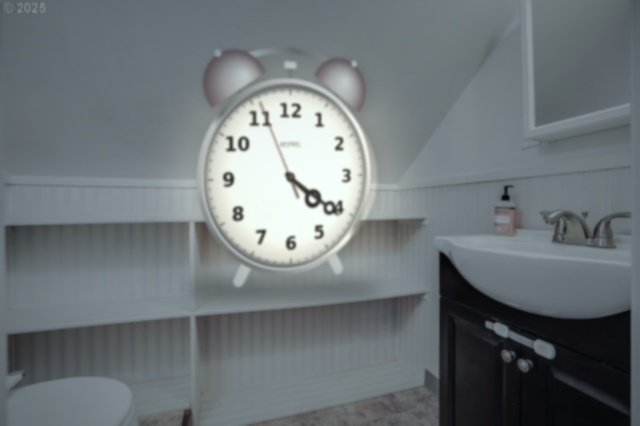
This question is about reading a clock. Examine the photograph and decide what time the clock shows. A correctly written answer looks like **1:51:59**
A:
**4:20:56**
